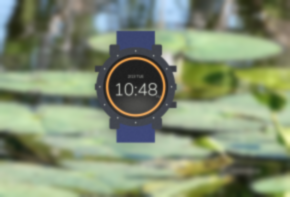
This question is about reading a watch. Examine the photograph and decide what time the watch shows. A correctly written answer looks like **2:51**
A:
**10:48**
